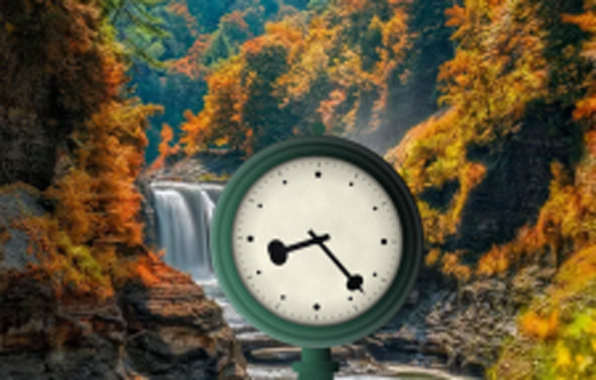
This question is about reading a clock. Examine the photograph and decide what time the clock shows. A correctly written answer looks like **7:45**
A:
**8:23**
